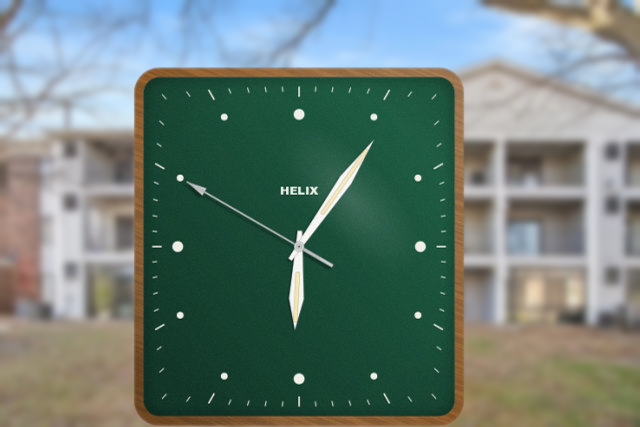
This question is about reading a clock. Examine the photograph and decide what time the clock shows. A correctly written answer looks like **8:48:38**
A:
**6:05:50**
